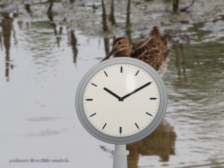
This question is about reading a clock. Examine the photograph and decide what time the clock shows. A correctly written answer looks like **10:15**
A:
**10:10**
